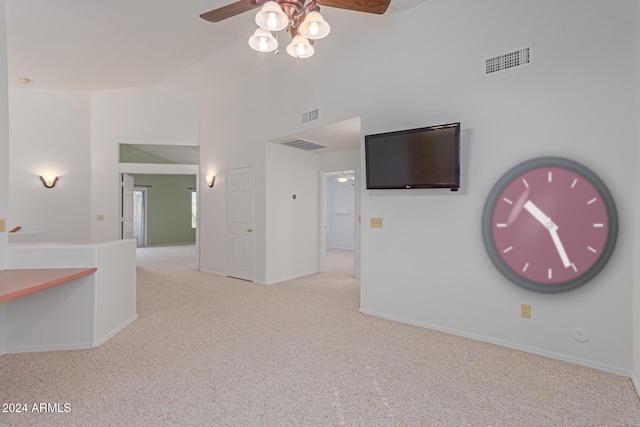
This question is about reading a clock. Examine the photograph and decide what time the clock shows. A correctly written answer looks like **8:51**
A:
**10:26**
